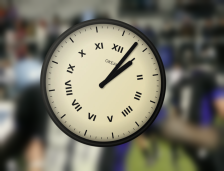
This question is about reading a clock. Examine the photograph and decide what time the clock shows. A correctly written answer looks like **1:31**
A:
**1:03**
